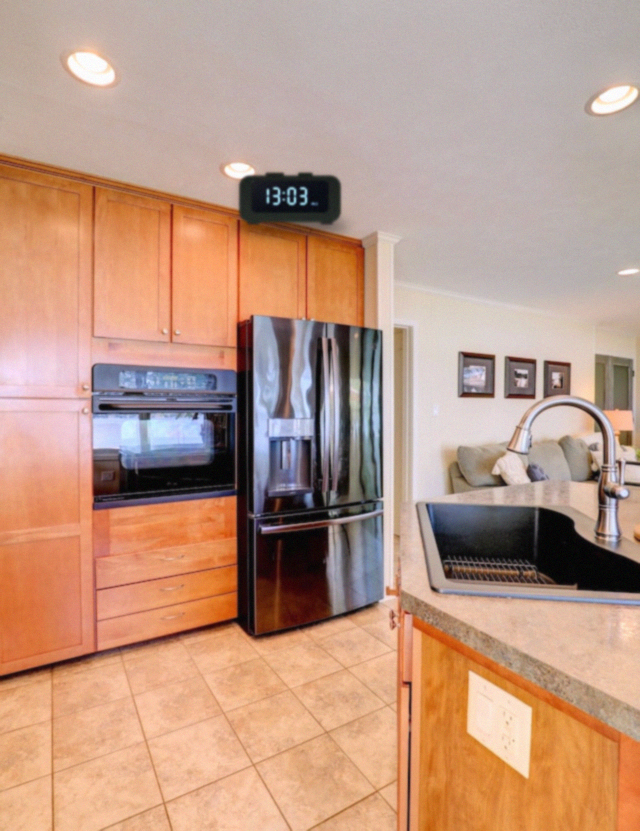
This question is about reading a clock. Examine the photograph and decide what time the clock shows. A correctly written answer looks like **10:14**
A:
**13:03**
